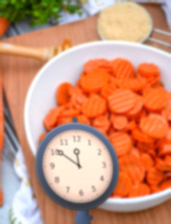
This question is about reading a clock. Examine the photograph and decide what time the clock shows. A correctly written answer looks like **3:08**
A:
**11:51**
